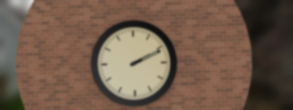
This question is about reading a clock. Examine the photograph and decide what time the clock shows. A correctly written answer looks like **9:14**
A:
**2:11**
